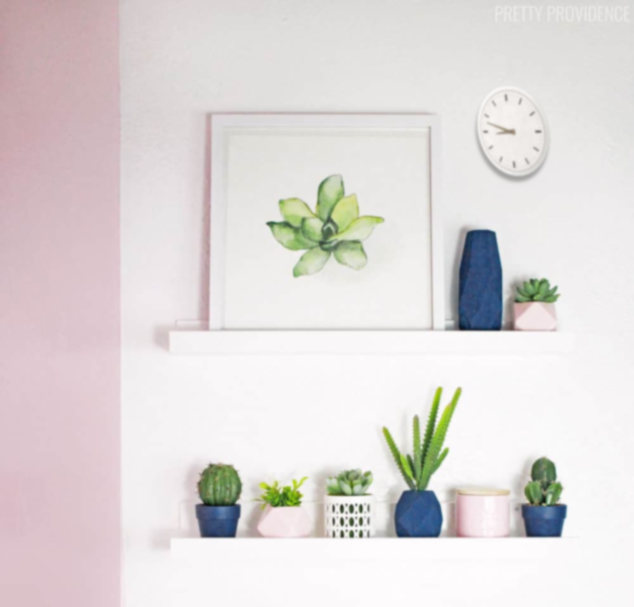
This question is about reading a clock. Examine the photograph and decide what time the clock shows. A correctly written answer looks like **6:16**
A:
**8:48**
